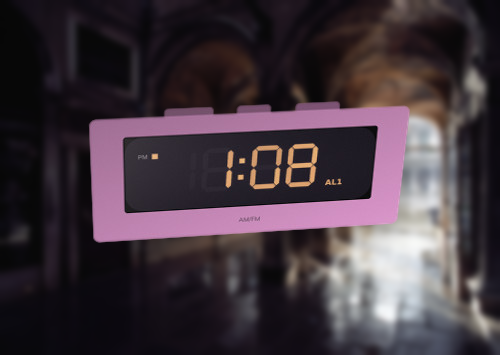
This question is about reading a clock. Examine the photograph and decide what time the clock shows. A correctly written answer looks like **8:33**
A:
**1:08**
